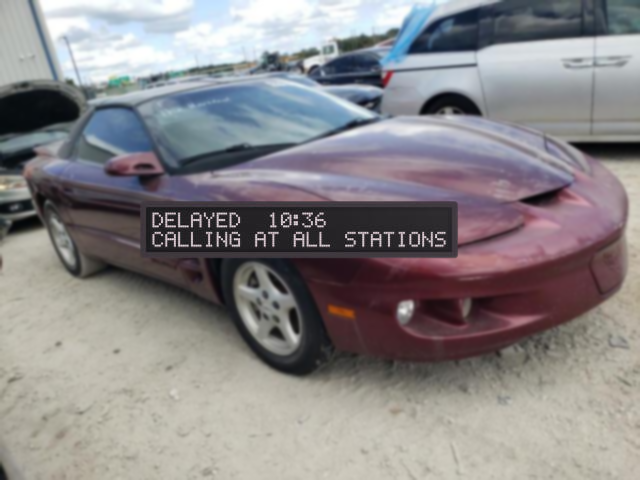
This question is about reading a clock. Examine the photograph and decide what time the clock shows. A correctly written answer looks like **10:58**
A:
**10:36**
